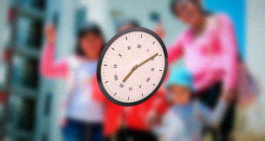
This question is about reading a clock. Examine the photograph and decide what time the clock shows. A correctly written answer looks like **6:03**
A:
**7:09**
